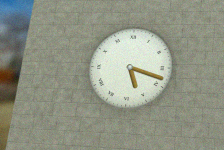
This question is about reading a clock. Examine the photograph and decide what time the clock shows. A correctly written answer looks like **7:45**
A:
**5:18**
